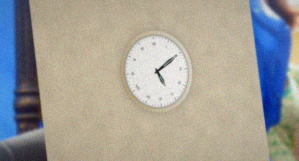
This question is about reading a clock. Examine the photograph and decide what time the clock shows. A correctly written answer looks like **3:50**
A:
**5:10**
